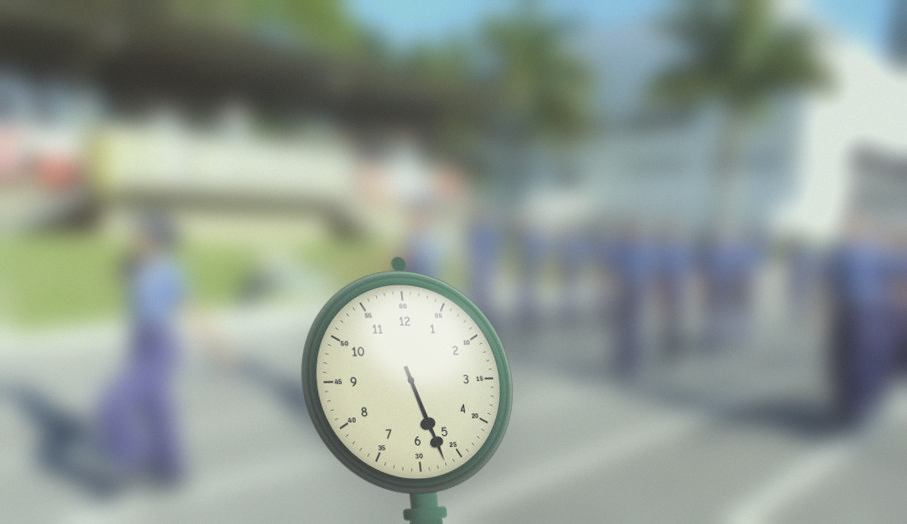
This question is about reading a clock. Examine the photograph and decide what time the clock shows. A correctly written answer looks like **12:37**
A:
**5:27**
